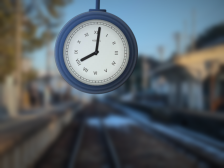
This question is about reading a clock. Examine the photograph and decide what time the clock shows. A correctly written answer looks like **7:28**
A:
**8:01**
